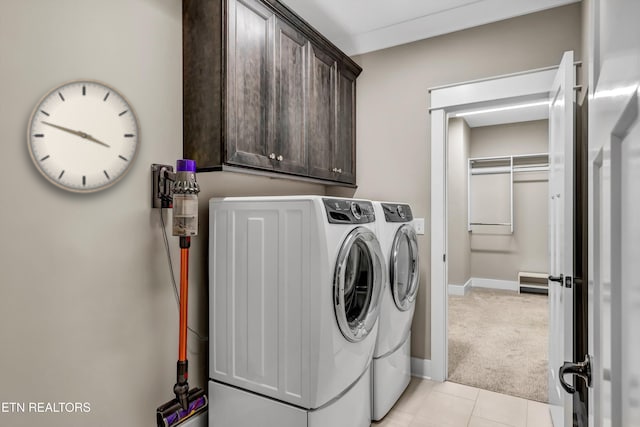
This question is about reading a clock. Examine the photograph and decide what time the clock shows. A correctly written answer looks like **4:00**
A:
**3:48**
